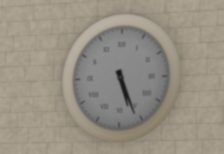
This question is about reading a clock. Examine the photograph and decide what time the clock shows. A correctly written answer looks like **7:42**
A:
**5:26**
